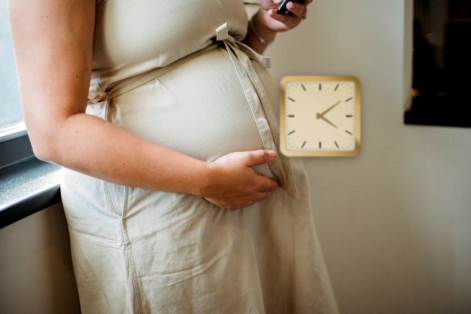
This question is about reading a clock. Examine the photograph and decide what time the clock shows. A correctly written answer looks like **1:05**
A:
**4:09**
